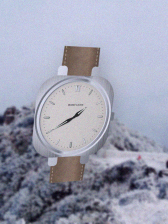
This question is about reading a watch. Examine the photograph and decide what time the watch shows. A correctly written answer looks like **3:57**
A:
**1:40**
